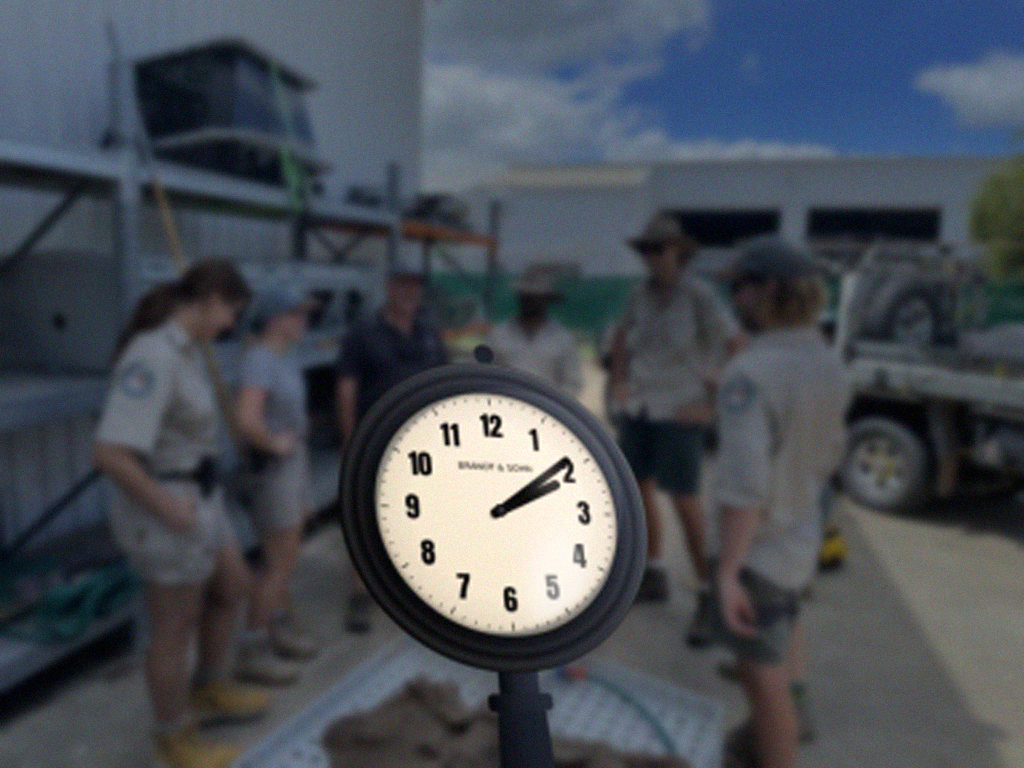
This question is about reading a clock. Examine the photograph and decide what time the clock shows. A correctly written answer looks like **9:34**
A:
**2:09**
